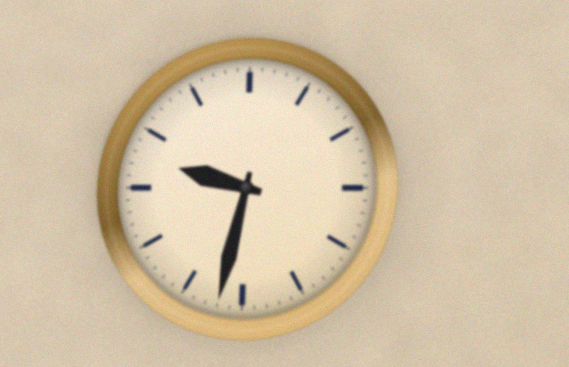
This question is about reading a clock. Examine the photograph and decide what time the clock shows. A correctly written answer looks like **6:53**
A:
**9:32**
